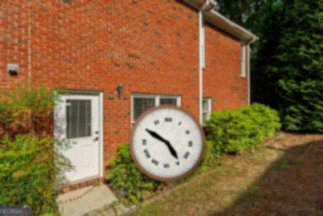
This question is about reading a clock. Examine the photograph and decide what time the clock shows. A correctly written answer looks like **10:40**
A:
**4:50**
